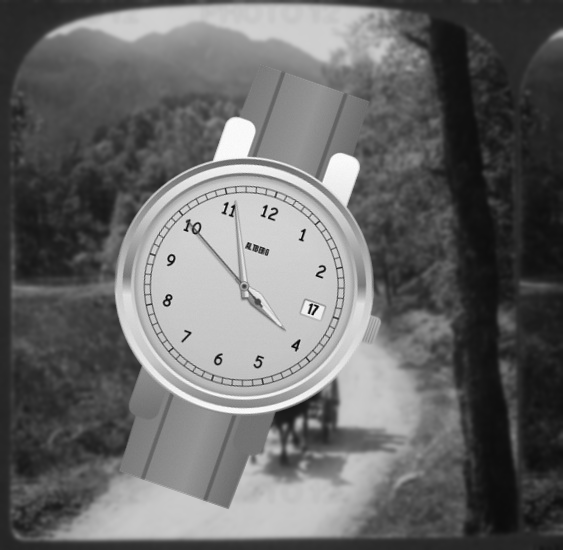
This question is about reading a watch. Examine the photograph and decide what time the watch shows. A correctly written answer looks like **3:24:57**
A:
**3:55:50**
